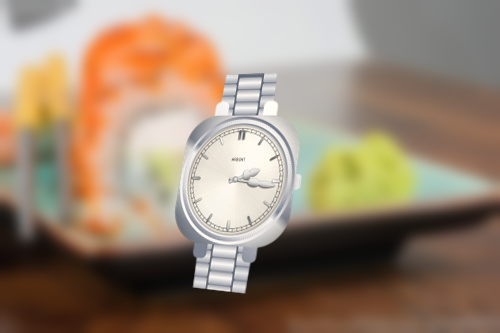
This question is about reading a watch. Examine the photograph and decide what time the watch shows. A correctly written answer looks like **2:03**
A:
**2:16**
